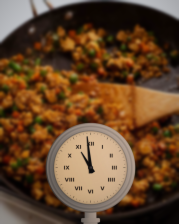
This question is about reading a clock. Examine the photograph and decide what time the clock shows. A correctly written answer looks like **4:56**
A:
**10:59**
